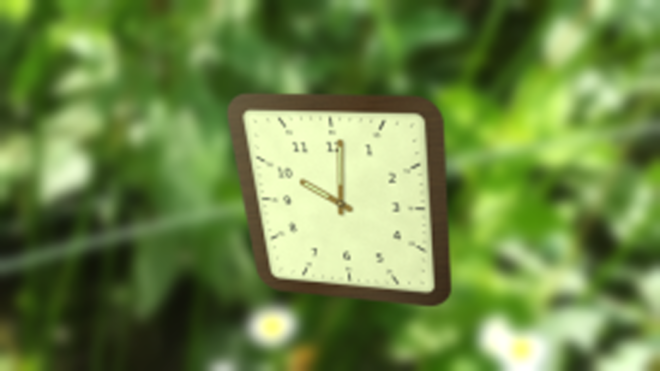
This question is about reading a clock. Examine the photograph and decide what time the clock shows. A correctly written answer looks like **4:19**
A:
**10:01**
